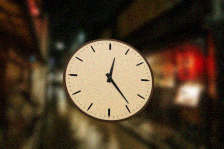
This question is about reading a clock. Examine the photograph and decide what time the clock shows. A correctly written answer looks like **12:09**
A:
**12:24**
